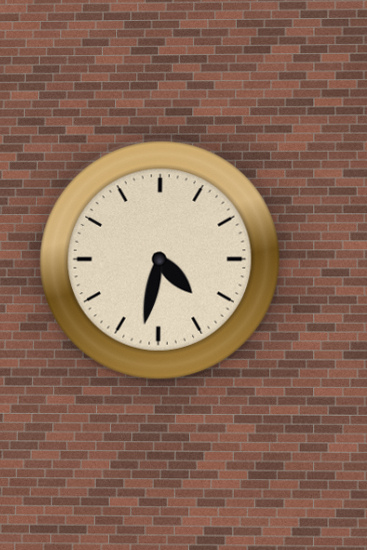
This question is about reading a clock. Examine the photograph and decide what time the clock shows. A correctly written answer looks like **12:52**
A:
**4:32**
